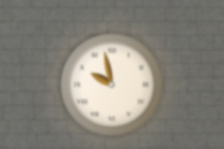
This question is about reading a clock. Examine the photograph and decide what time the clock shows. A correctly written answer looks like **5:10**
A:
**9:58**
